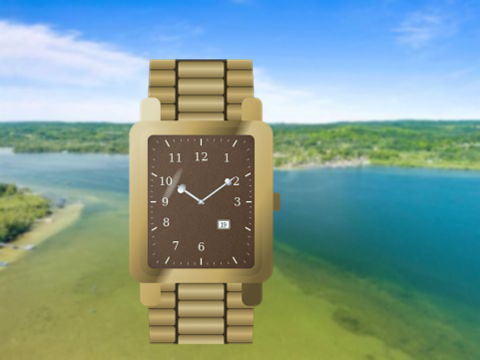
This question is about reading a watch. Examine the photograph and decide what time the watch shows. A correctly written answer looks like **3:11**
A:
**10:09**
